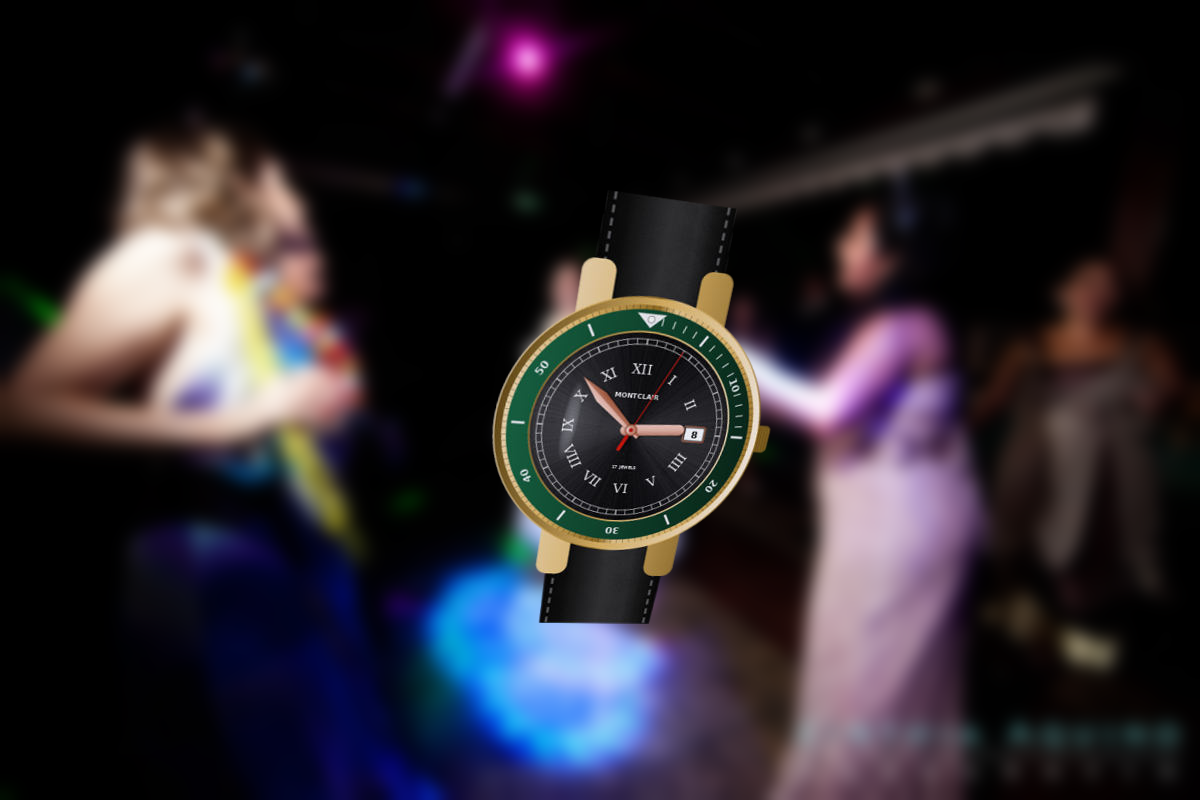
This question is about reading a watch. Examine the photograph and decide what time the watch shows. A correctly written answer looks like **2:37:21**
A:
**2:52:04**
